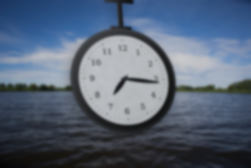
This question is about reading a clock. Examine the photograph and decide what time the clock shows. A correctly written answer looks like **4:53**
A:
**7:16**
